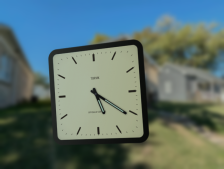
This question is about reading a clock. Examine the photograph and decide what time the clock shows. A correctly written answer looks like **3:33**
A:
**5:21**
